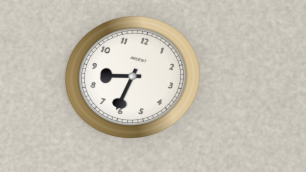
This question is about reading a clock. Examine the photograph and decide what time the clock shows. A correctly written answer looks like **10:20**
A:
**8:31**
